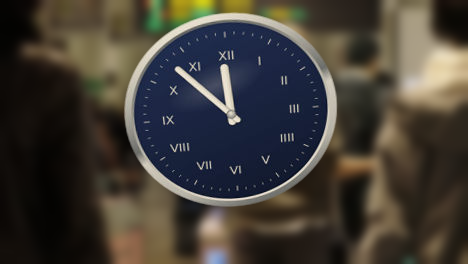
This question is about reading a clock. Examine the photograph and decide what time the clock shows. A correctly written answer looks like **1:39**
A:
**11:53**
